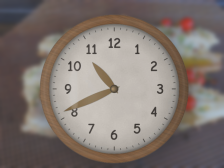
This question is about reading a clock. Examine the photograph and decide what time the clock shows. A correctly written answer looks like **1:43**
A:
**10:41**
